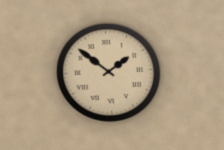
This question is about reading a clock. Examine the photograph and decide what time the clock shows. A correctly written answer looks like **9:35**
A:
**1:52**
